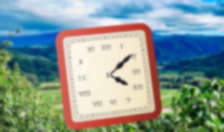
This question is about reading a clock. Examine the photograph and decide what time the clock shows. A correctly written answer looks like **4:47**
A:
**4:09**
